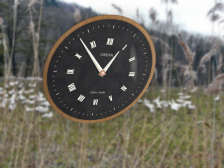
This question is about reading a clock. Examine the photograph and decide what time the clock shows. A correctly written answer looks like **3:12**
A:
**12:53**
